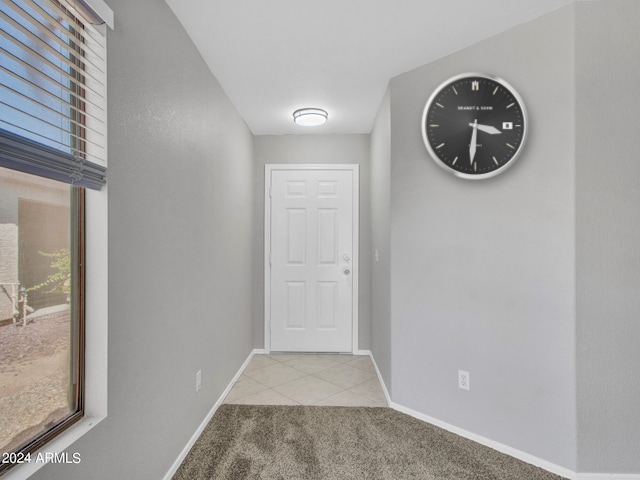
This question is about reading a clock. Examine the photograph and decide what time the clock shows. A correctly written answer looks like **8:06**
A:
**3:31**
